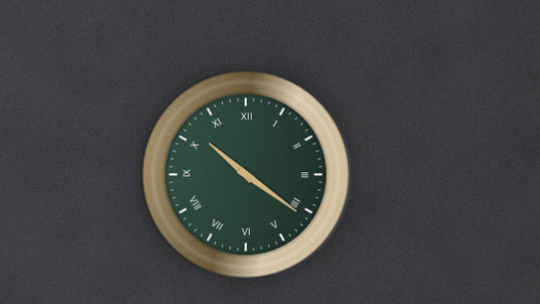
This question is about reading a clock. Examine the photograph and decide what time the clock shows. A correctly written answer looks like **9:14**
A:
**10:21**
